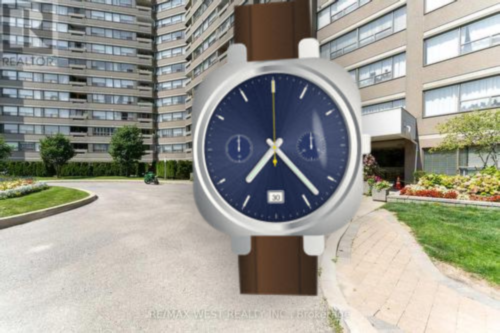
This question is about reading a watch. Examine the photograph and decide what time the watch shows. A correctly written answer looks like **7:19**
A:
**7:23**
